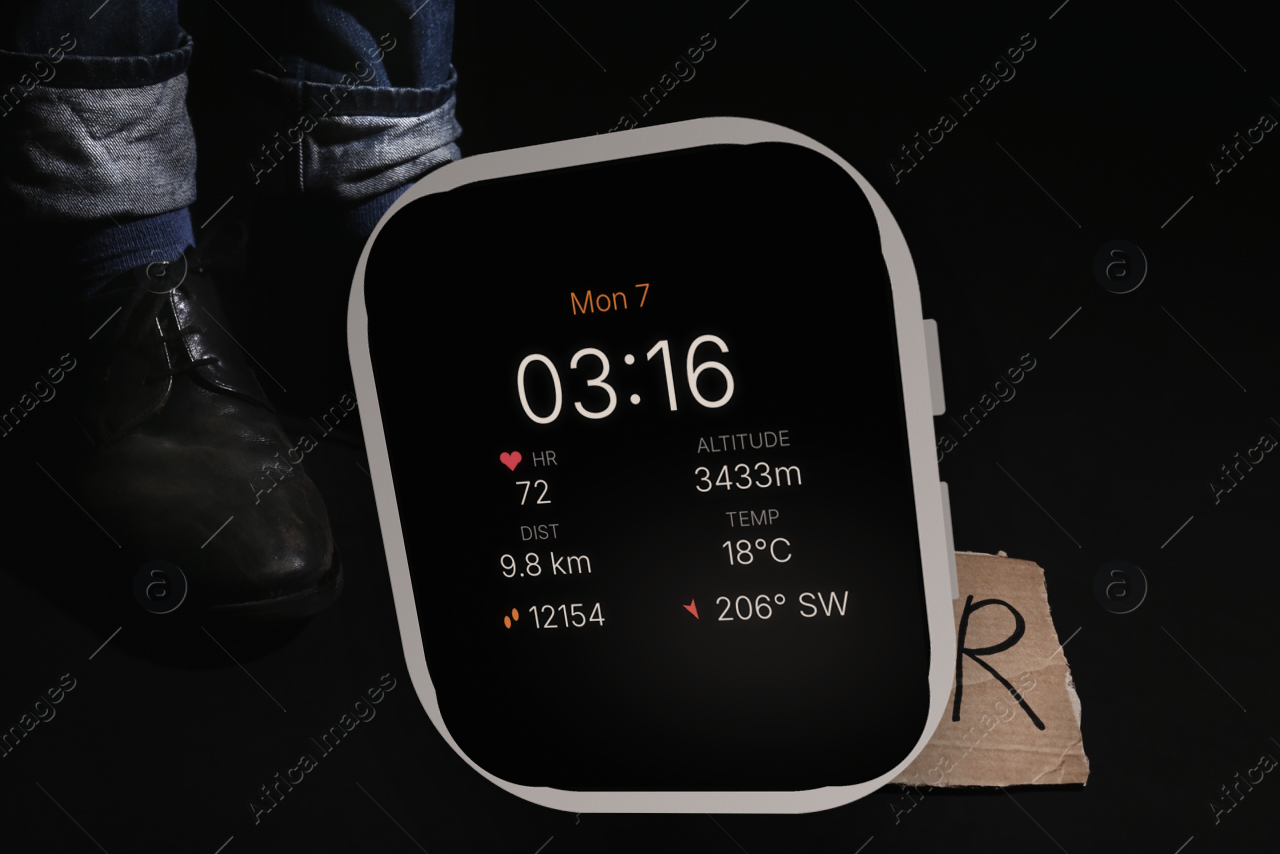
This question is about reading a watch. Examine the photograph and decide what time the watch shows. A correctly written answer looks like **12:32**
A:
**3:16**
